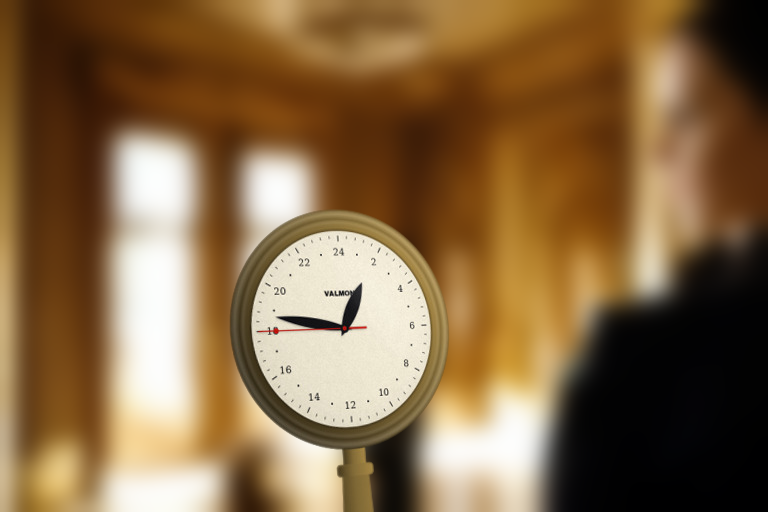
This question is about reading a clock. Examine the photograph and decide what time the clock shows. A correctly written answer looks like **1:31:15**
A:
**1:46:45**
